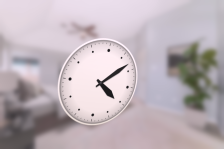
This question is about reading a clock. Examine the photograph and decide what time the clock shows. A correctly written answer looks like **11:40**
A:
**4:08**
